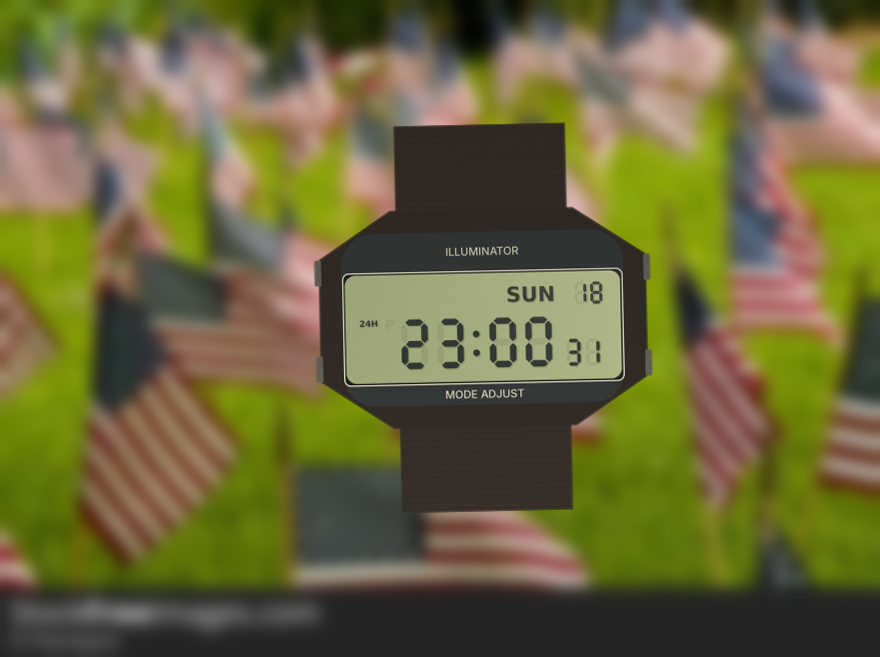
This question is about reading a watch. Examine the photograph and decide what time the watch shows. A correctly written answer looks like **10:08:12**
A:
**23:00:31**
